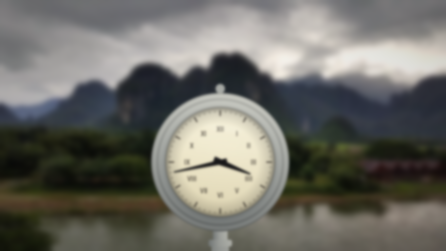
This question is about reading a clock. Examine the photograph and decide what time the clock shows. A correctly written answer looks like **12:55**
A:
**3:43**
